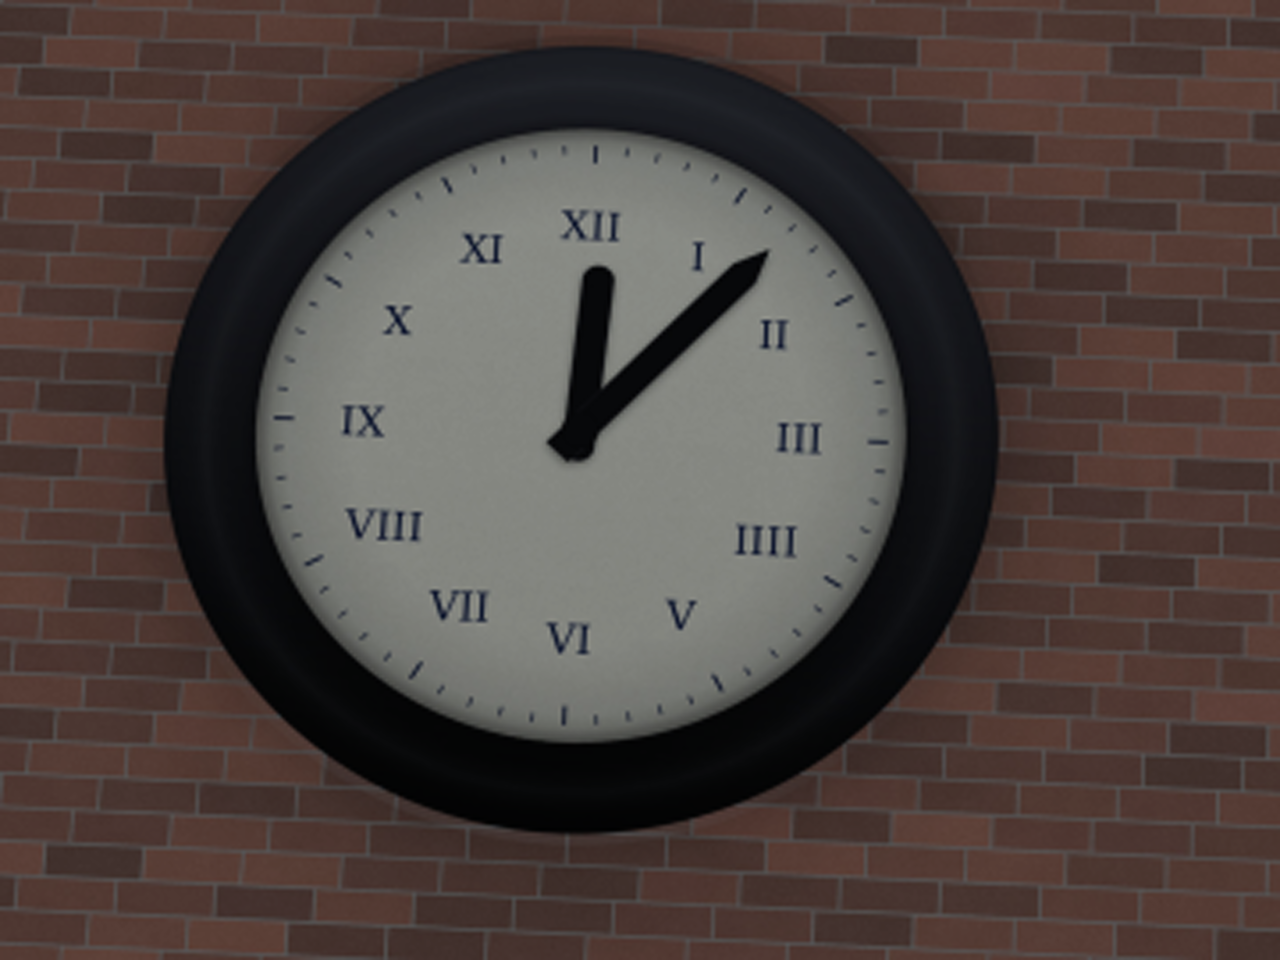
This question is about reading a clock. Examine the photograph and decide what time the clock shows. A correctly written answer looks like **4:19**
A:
**12:07**
